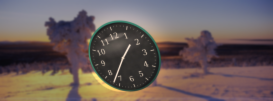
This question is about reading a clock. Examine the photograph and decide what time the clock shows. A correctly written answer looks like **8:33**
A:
**1:37**
